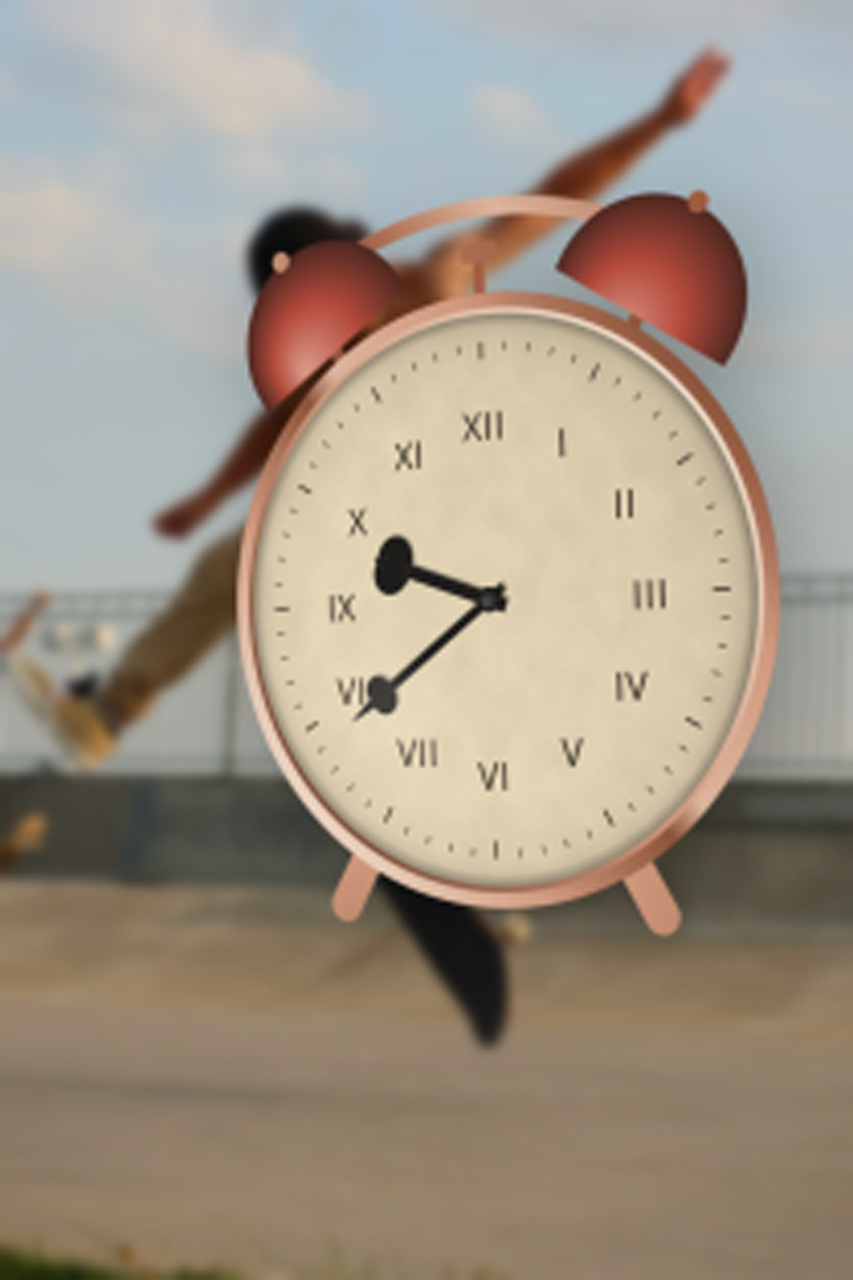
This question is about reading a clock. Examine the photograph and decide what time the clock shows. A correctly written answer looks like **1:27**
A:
**9:39**
